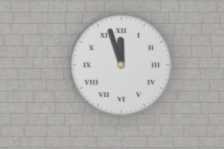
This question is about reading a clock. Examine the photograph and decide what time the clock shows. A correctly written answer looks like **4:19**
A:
**11:57**
